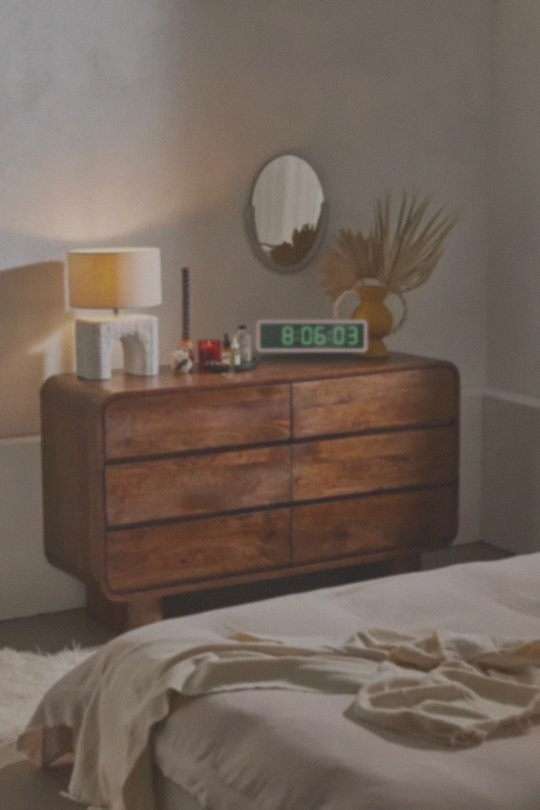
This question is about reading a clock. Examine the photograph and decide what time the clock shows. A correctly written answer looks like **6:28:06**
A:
**8:06:03**
